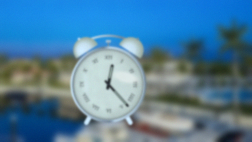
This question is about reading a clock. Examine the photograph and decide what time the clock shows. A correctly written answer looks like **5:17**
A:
**12:23**
